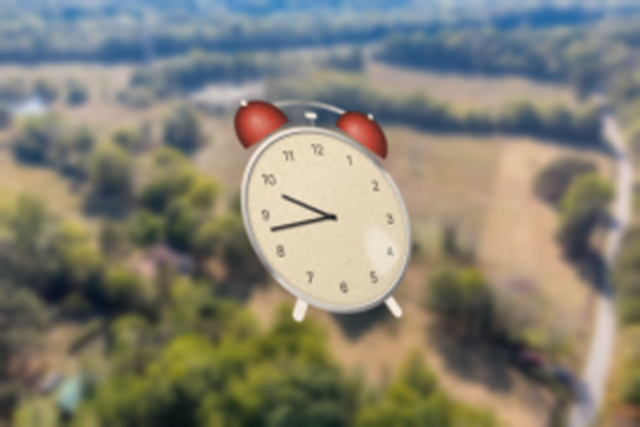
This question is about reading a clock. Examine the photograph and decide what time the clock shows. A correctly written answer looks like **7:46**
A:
**9:43**
